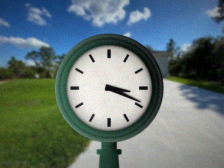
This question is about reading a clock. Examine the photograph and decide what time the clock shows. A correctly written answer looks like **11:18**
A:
**3:19**
